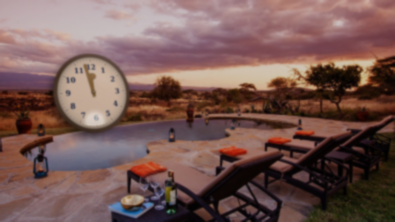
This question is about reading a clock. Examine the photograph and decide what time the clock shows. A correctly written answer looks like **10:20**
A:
**11:58**
